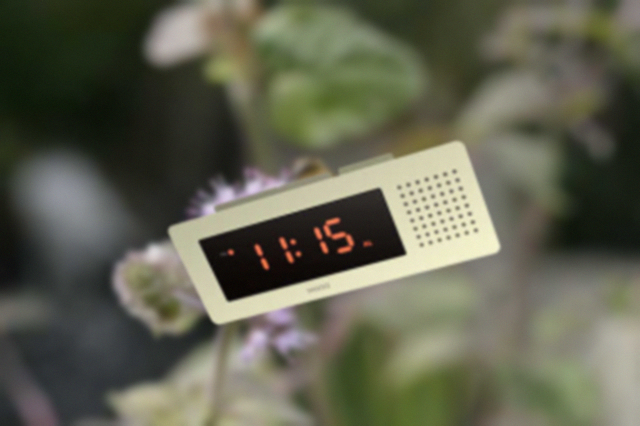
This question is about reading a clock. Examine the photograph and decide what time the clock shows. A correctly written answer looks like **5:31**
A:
**11:15**
